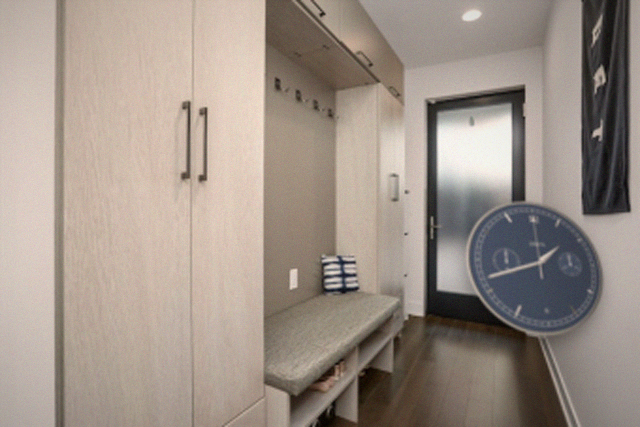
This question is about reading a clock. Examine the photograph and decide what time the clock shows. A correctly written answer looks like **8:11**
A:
**1:42**
